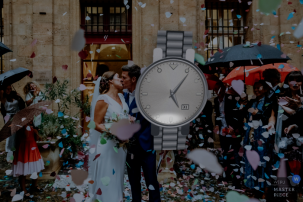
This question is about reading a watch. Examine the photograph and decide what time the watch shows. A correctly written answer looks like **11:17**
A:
**5:06**
